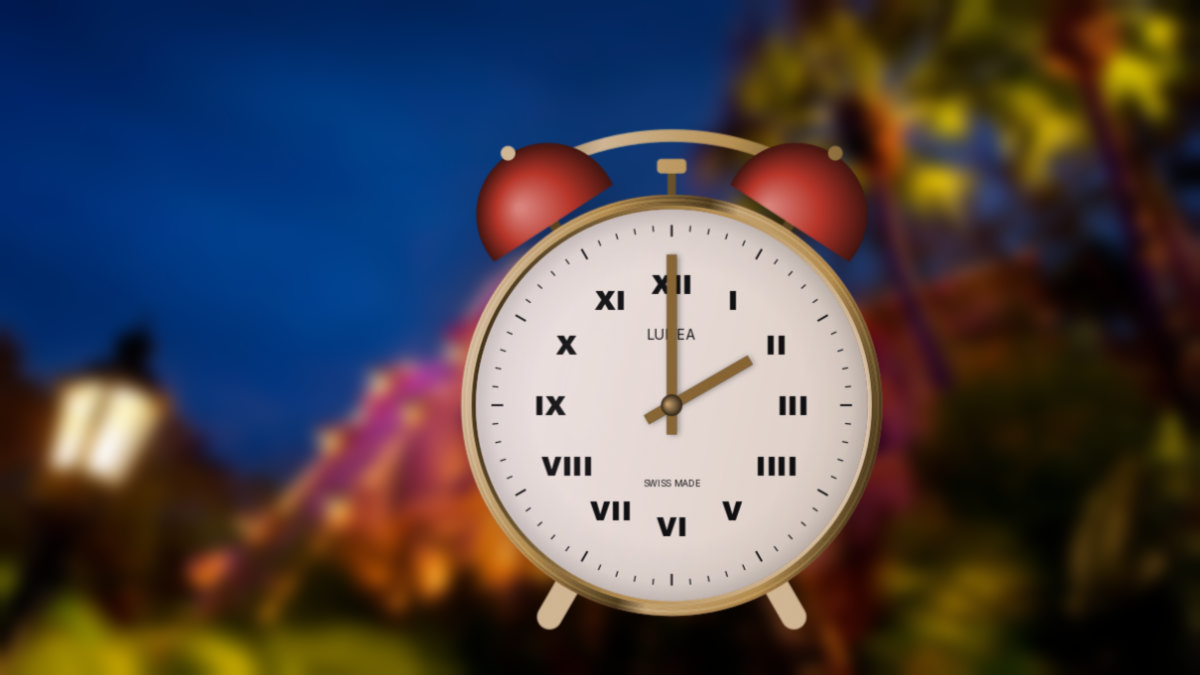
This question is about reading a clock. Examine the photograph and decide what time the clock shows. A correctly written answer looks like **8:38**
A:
**2:00**
